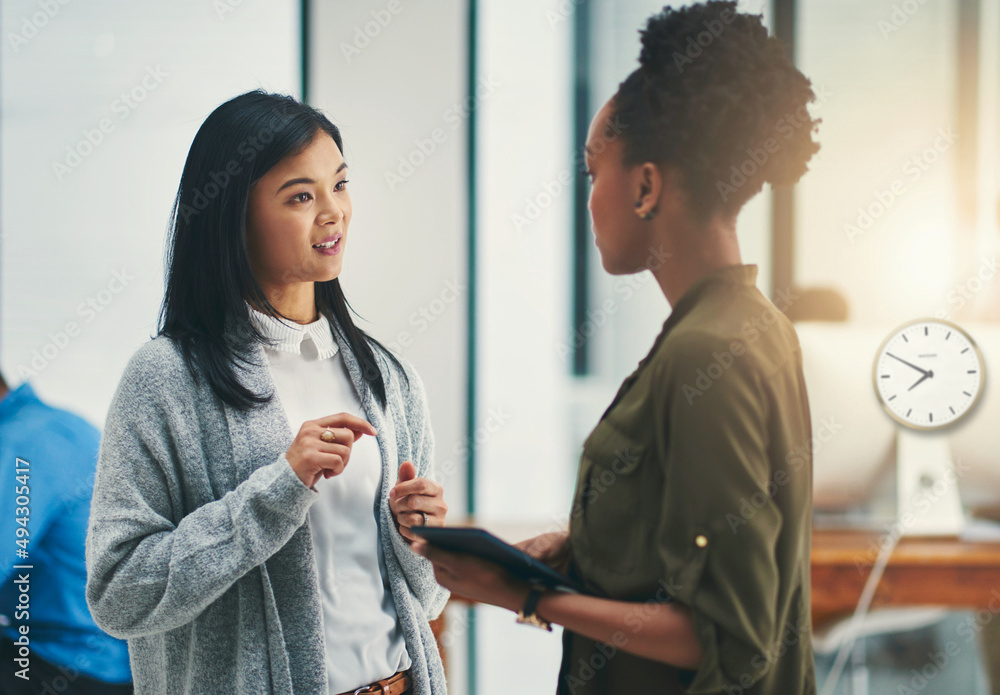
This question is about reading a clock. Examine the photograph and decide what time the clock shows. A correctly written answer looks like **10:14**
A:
**7:50**
